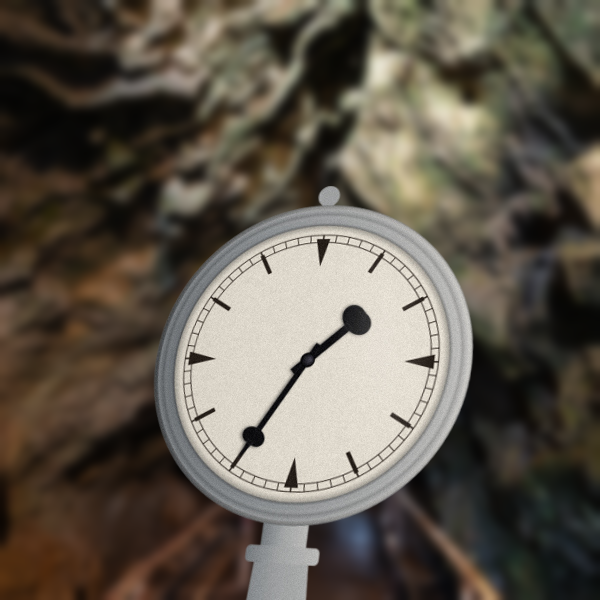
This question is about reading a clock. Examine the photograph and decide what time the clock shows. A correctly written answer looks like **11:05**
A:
**1:35**
